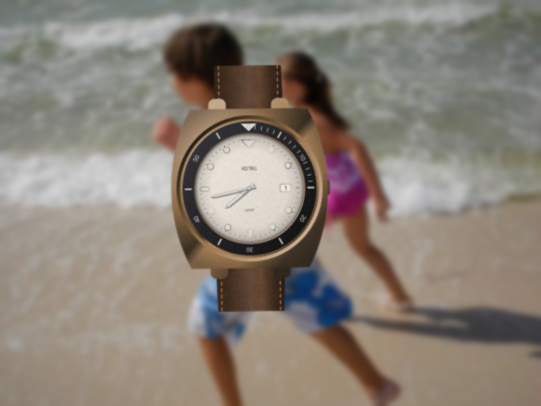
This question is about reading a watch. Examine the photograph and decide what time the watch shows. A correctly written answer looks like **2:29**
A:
**7:43**
